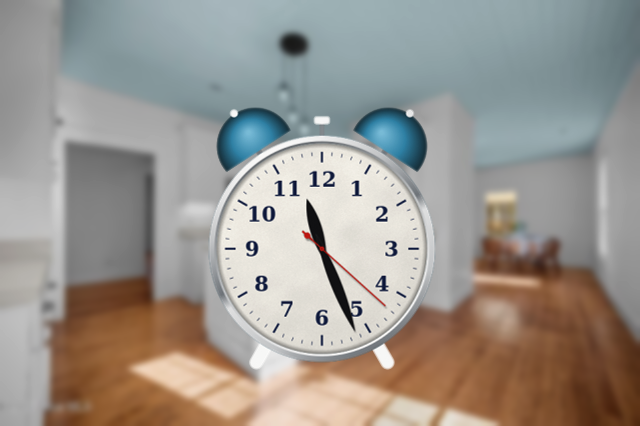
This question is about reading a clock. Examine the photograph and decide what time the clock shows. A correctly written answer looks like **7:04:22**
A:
**11:26:22**
